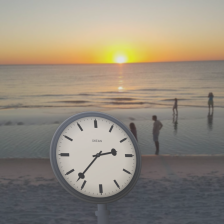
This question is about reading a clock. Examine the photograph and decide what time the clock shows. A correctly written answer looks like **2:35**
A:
**2:37**
